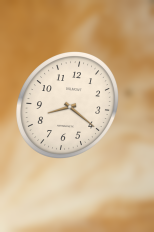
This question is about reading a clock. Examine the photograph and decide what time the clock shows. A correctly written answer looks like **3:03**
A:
**8:20**
